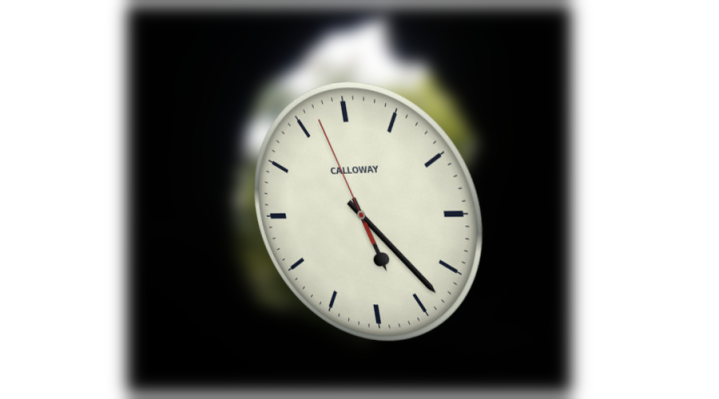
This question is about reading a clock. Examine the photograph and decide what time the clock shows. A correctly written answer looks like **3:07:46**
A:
**5:22:57**
